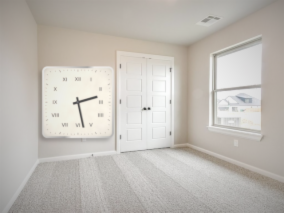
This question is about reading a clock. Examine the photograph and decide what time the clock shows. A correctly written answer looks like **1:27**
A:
**2:28**
